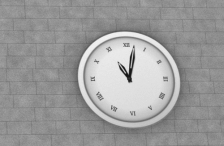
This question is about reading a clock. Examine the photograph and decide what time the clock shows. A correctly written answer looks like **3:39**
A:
**11:02**
